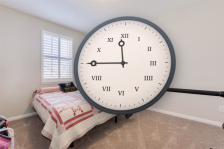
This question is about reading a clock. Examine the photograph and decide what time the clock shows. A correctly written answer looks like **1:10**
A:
**11:45**
